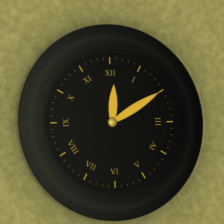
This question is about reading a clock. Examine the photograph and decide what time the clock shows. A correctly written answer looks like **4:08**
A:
**12:10**
